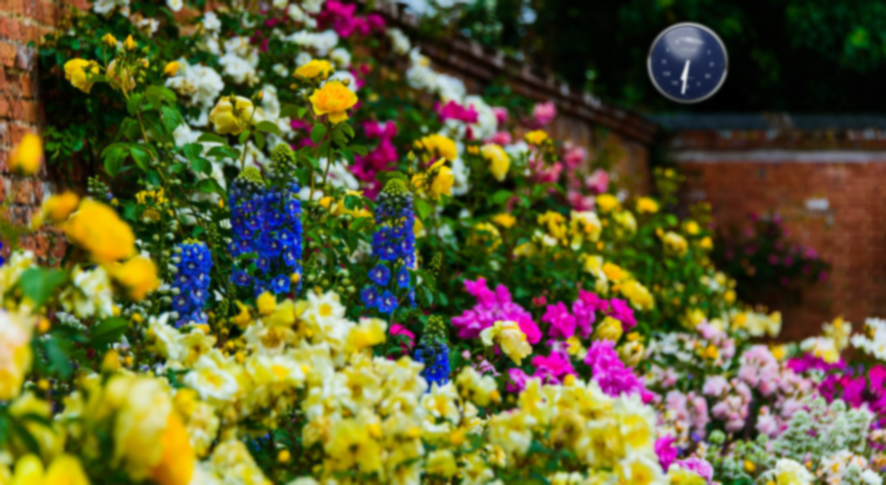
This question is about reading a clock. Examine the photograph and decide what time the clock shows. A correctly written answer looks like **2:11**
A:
**6:31**
